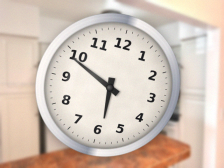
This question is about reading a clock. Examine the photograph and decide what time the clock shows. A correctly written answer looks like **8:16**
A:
**5:49**
